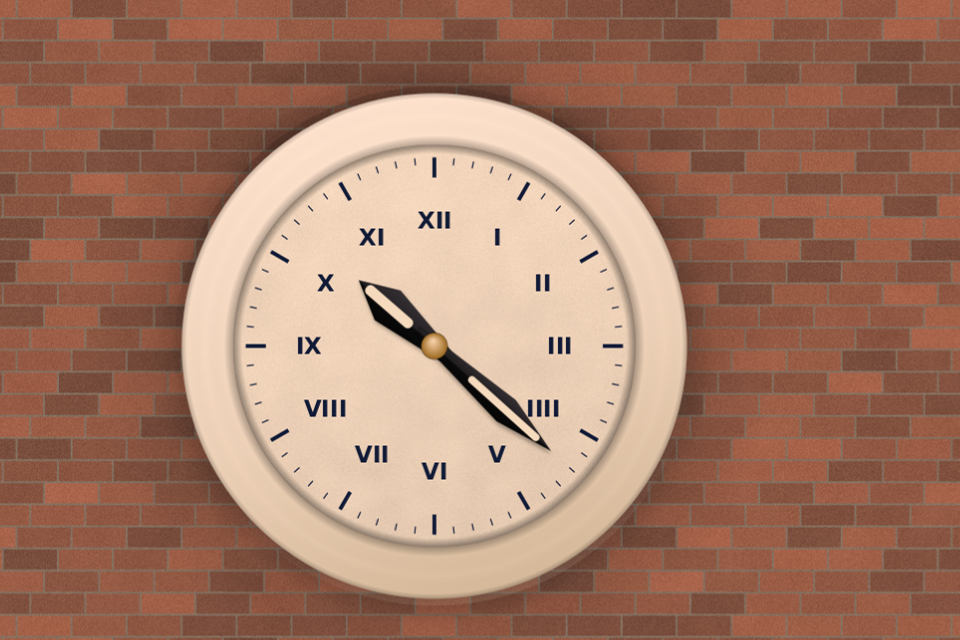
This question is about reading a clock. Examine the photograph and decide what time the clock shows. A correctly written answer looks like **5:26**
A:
**10:22**
